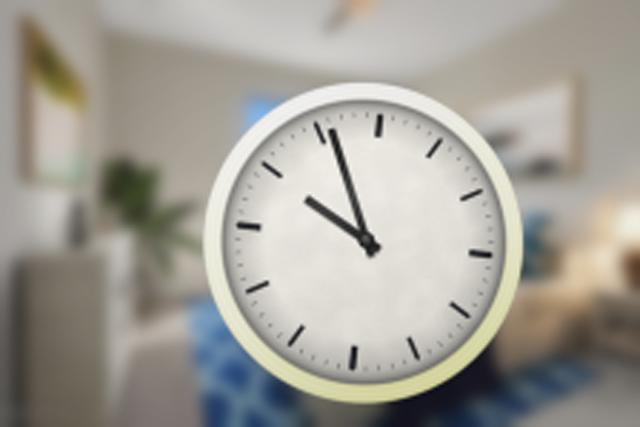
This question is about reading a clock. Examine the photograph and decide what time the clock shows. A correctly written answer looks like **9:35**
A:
**9:56**
